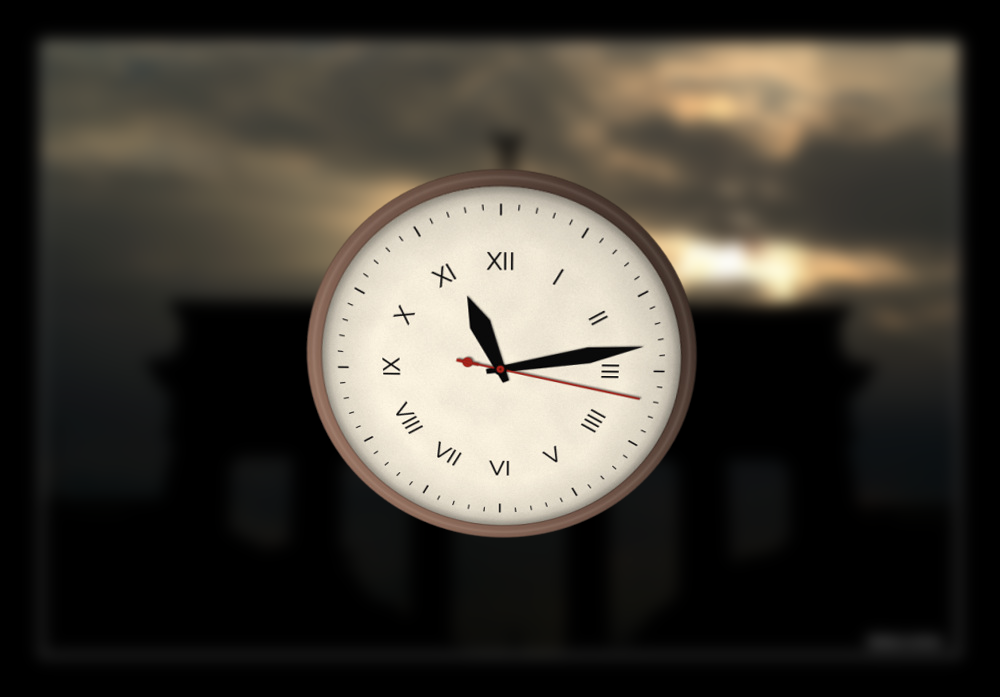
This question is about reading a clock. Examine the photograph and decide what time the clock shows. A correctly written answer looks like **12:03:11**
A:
**11:13:17**
